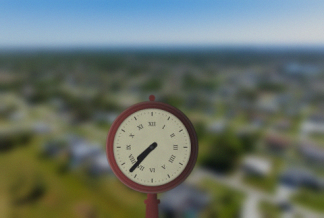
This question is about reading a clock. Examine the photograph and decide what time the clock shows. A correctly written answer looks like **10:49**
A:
**7:37**
